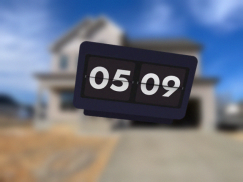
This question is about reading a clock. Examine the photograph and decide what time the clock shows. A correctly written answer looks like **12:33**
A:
**5:09**
